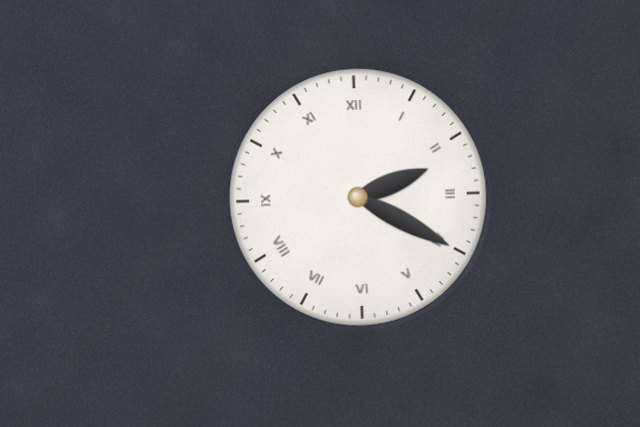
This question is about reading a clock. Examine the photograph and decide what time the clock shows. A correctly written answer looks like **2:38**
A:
**2:20**
